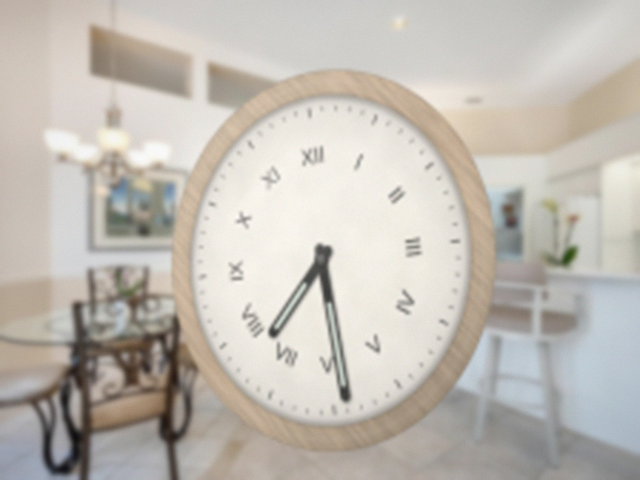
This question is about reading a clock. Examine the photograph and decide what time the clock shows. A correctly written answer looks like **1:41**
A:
**7:29**
